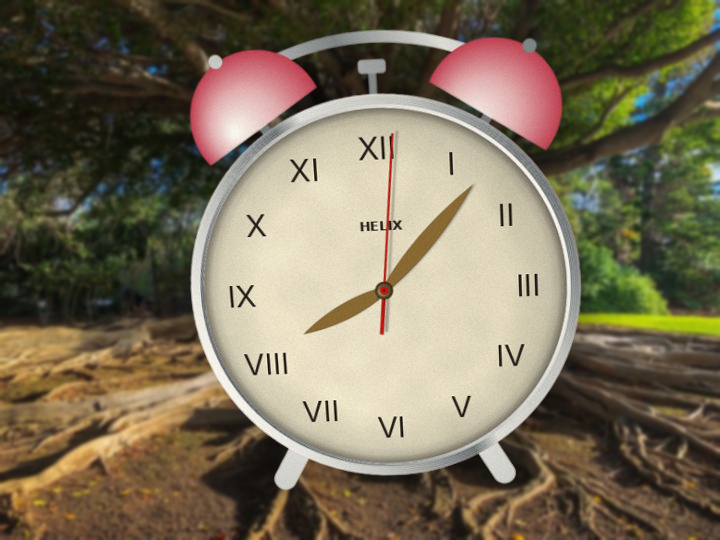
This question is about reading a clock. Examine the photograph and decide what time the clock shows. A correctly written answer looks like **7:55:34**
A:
**8:07:01**
